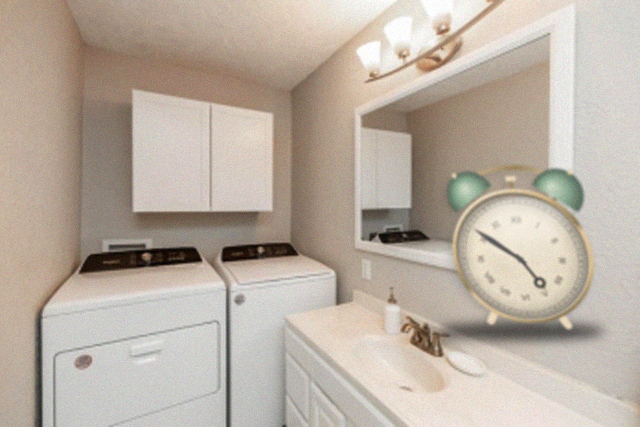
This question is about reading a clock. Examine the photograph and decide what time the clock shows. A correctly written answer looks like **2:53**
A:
**4:51**
